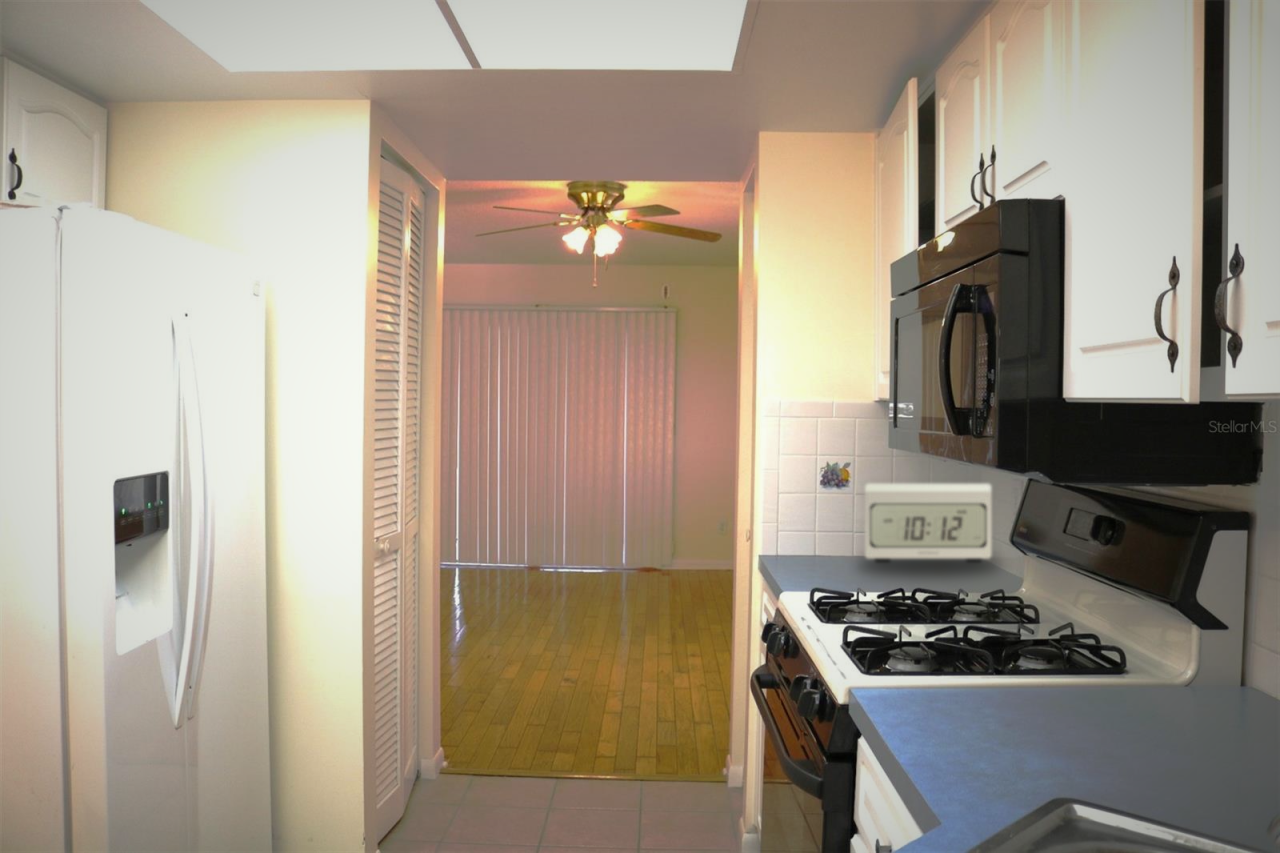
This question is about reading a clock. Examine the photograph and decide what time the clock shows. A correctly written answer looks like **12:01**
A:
**10:12**
